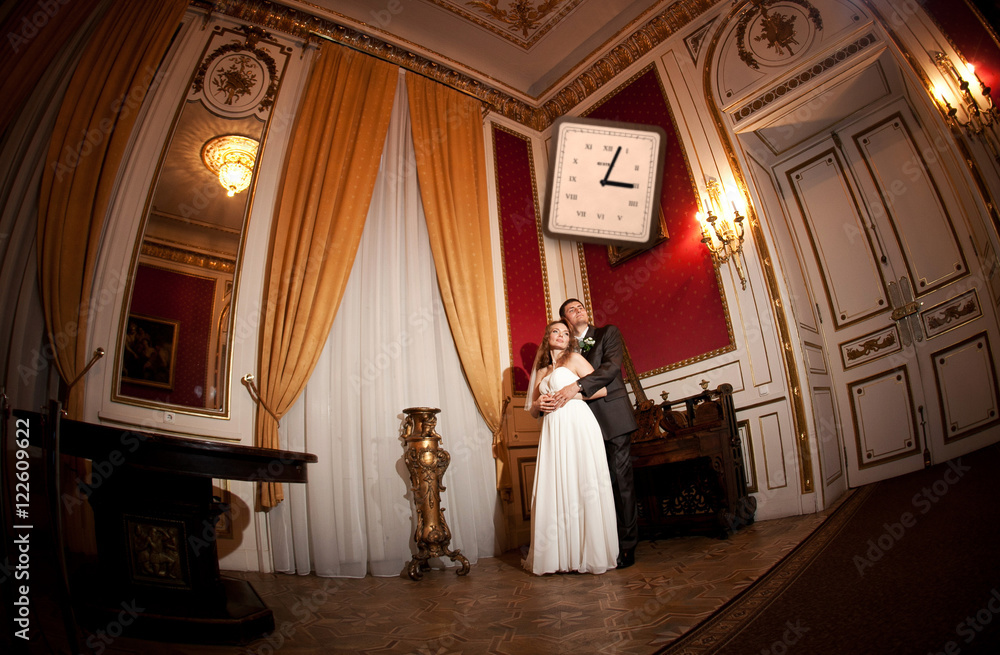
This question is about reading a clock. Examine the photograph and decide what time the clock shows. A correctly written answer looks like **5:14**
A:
**3:03**
